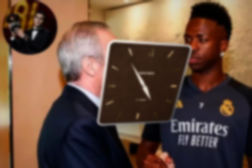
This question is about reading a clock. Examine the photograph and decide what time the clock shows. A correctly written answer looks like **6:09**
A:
**4:54**
